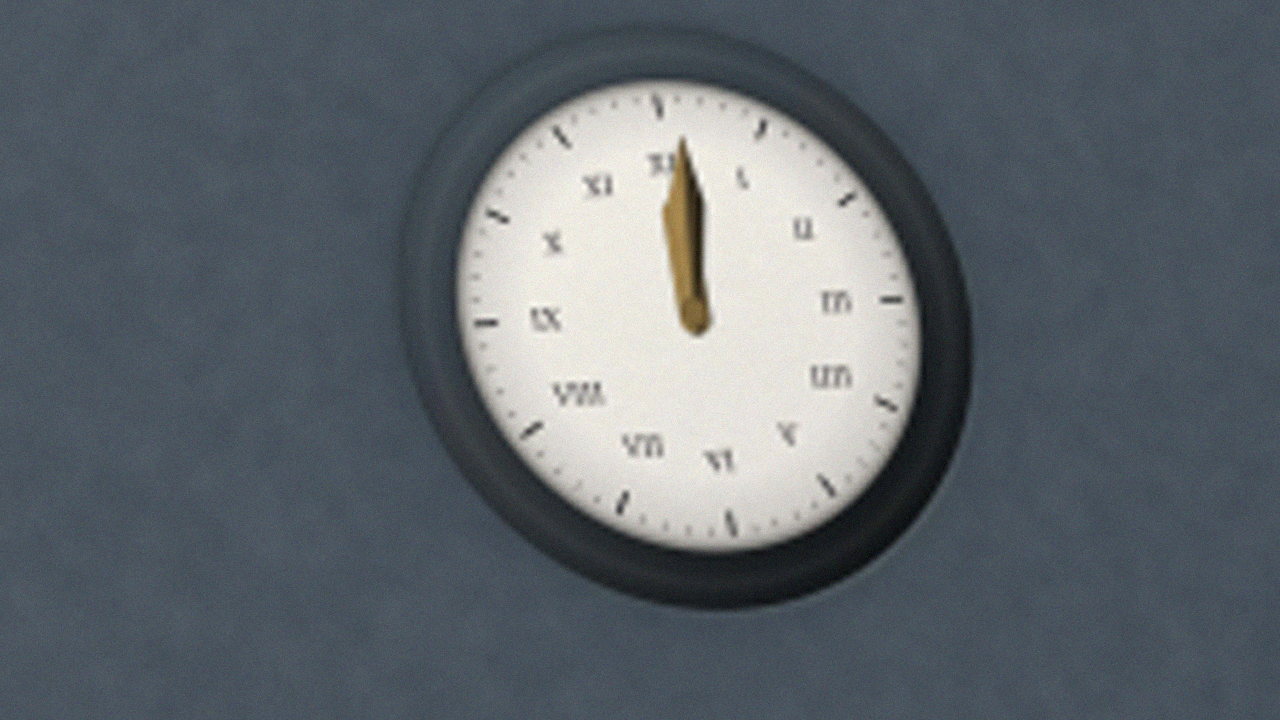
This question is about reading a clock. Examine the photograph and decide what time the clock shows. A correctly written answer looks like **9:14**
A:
**12:01**
